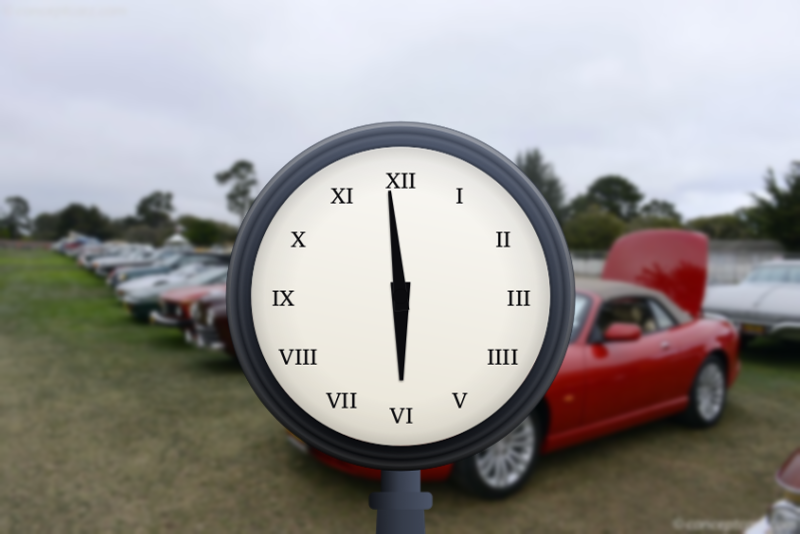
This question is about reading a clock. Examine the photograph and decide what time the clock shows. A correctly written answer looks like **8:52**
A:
**5:59**
